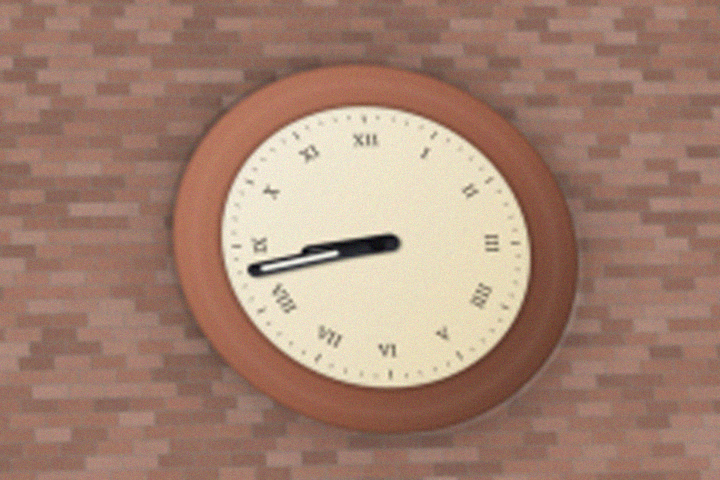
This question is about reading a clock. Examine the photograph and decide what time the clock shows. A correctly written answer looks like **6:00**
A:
**8:43**
